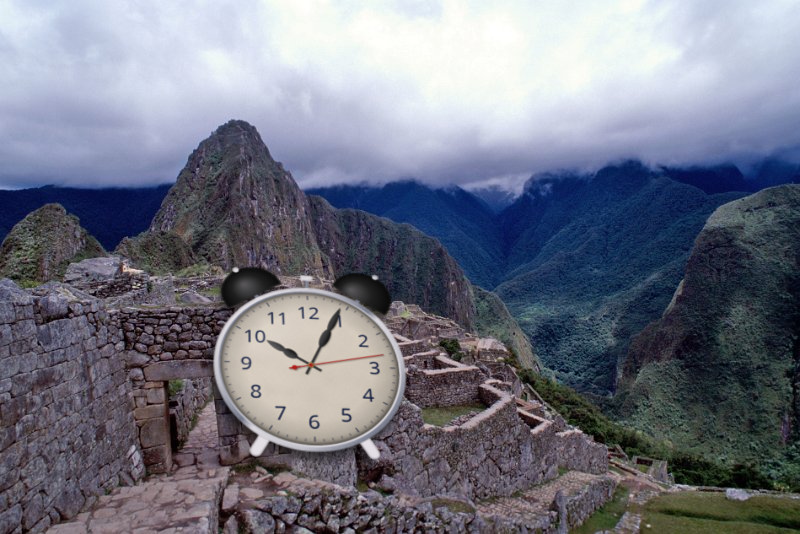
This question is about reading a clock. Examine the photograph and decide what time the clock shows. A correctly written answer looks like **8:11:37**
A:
**10:04:13**
